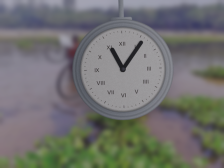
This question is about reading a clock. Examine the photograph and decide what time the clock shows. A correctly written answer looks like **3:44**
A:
**11:06**
